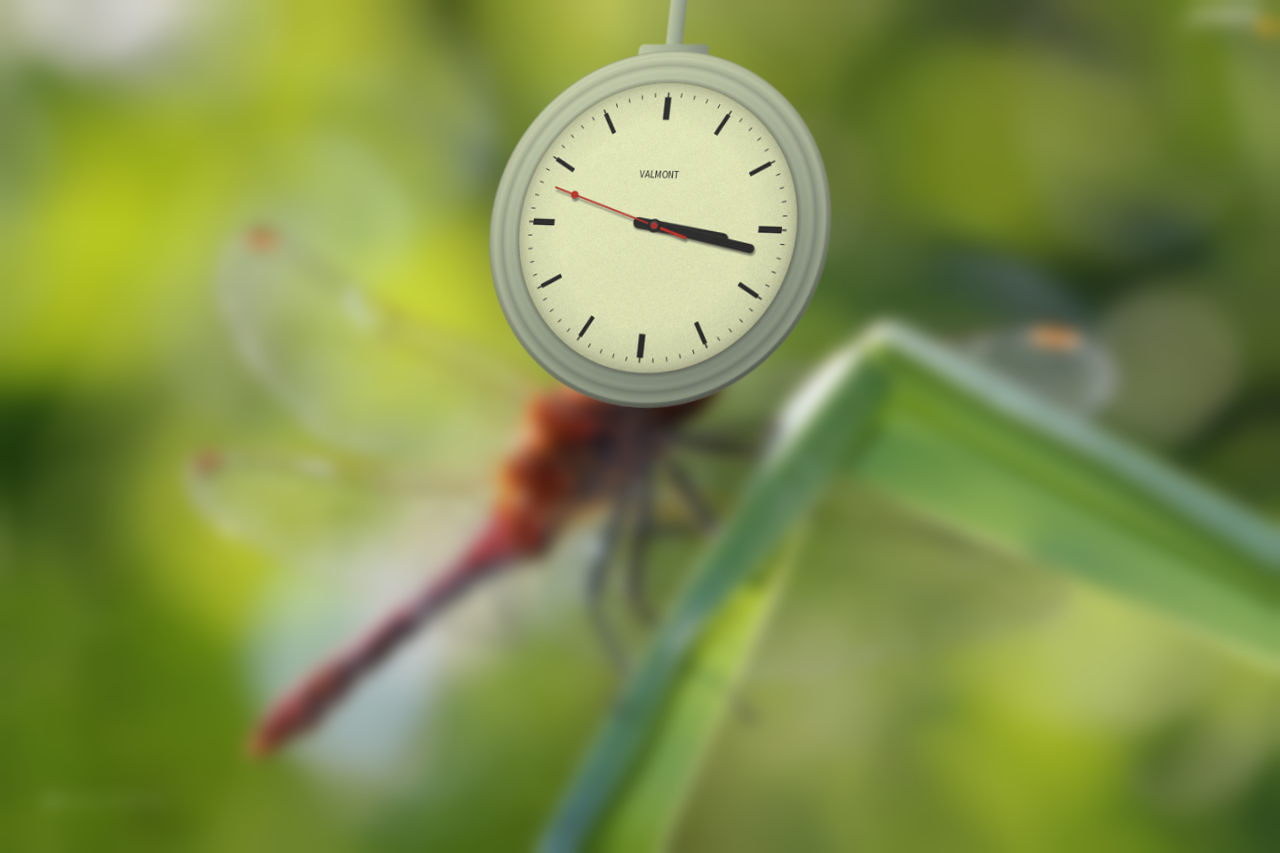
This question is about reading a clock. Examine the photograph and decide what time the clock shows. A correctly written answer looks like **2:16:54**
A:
**3:16:48**
